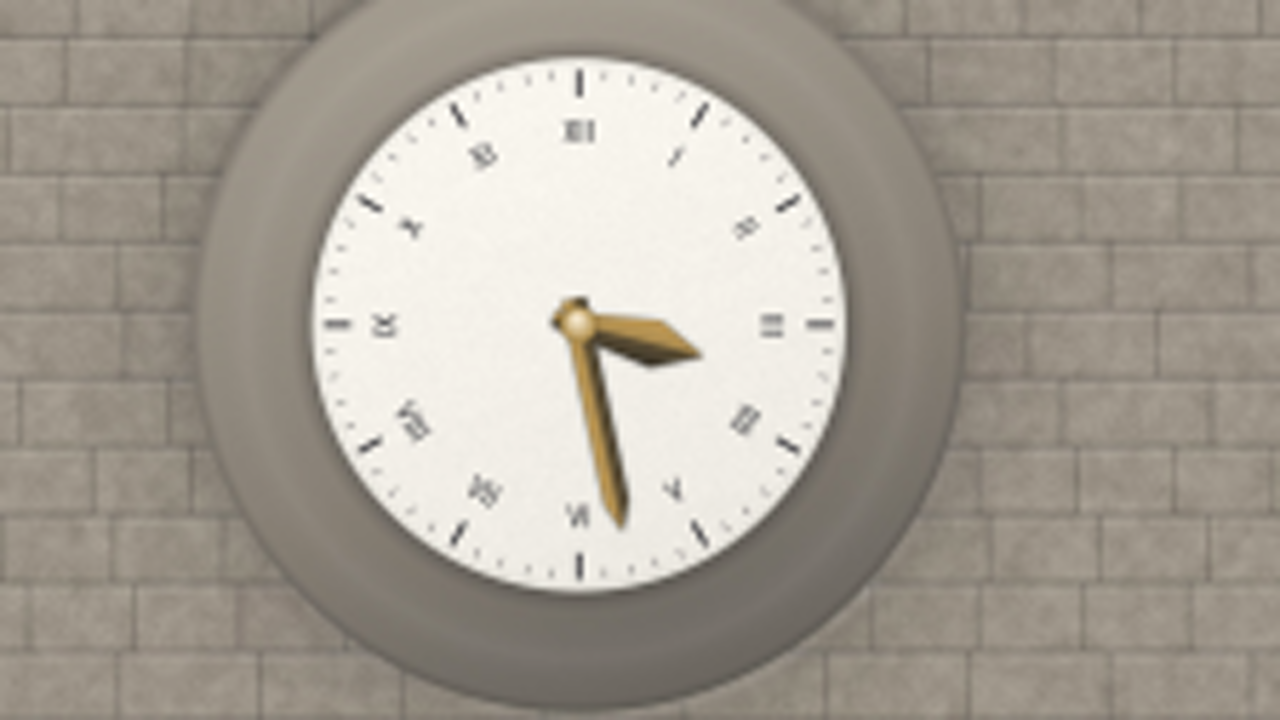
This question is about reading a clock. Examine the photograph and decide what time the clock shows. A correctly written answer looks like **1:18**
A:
**3:28**
